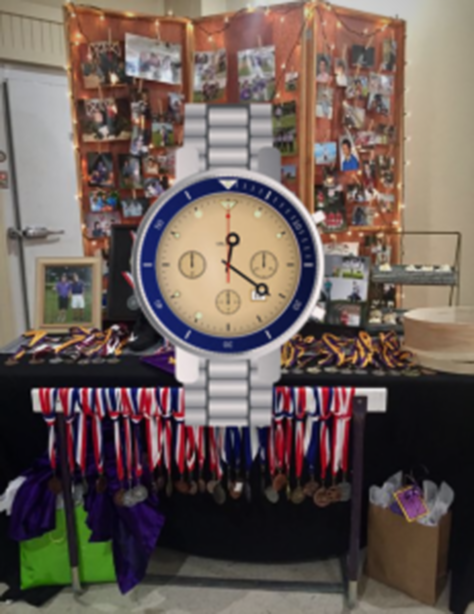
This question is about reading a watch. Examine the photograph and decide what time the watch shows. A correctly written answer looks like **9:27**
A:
**12:21**
